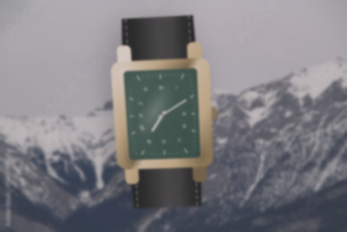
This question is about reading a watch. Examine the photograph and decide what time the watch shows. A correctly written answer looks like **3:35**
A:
**7:10**
